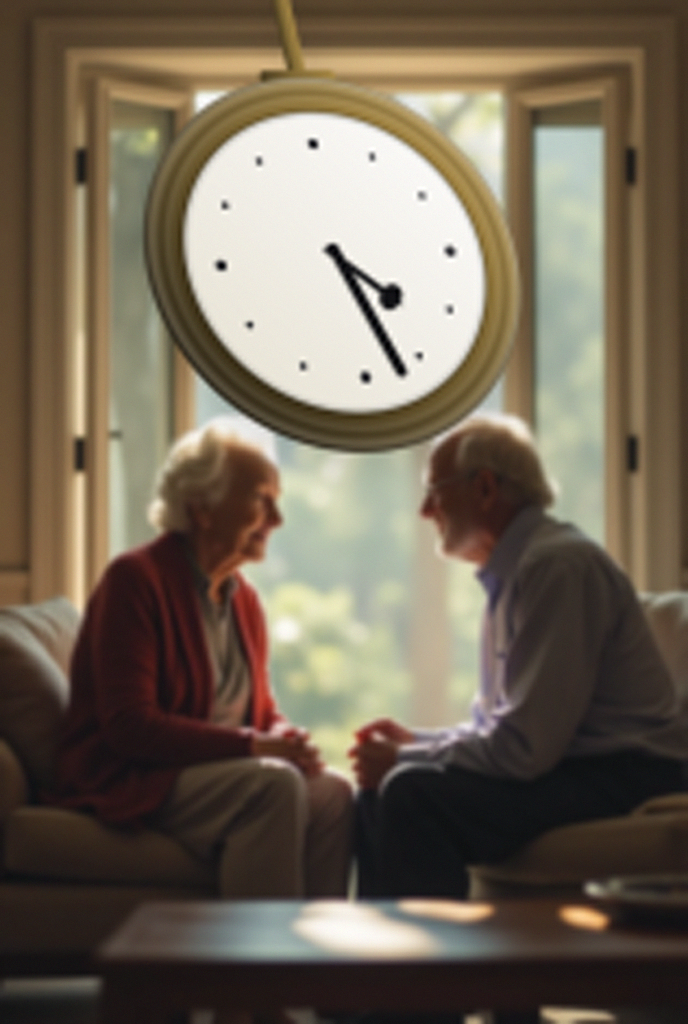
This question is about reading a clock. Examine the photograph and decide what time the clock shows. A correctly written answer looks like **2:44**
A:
**4:27**
